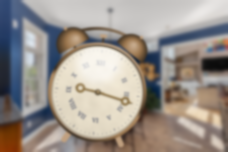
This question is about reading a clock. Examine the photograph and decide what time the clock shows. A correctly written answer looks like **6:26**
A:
**9:17**
